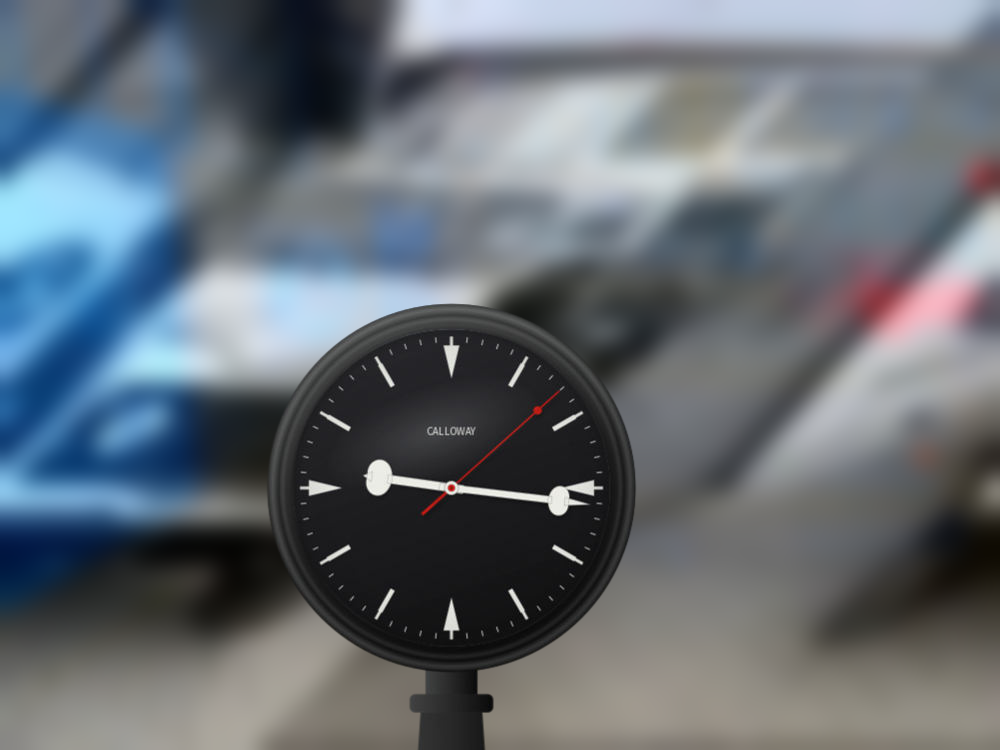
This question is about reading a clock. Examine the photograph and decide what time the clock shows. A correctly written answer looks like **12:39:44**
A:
**9:16:08**
